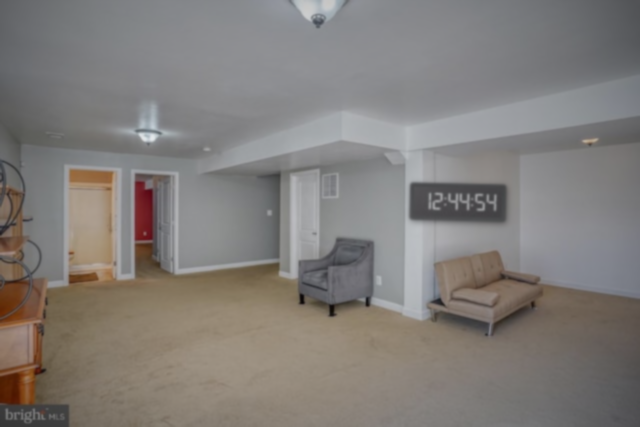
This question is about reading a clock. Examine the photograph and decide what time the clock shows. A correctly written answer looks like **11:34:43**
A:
**12:44:54**
